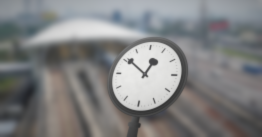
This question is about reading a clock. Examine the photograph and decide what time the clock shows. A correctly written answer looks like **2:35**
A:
**12:51**
